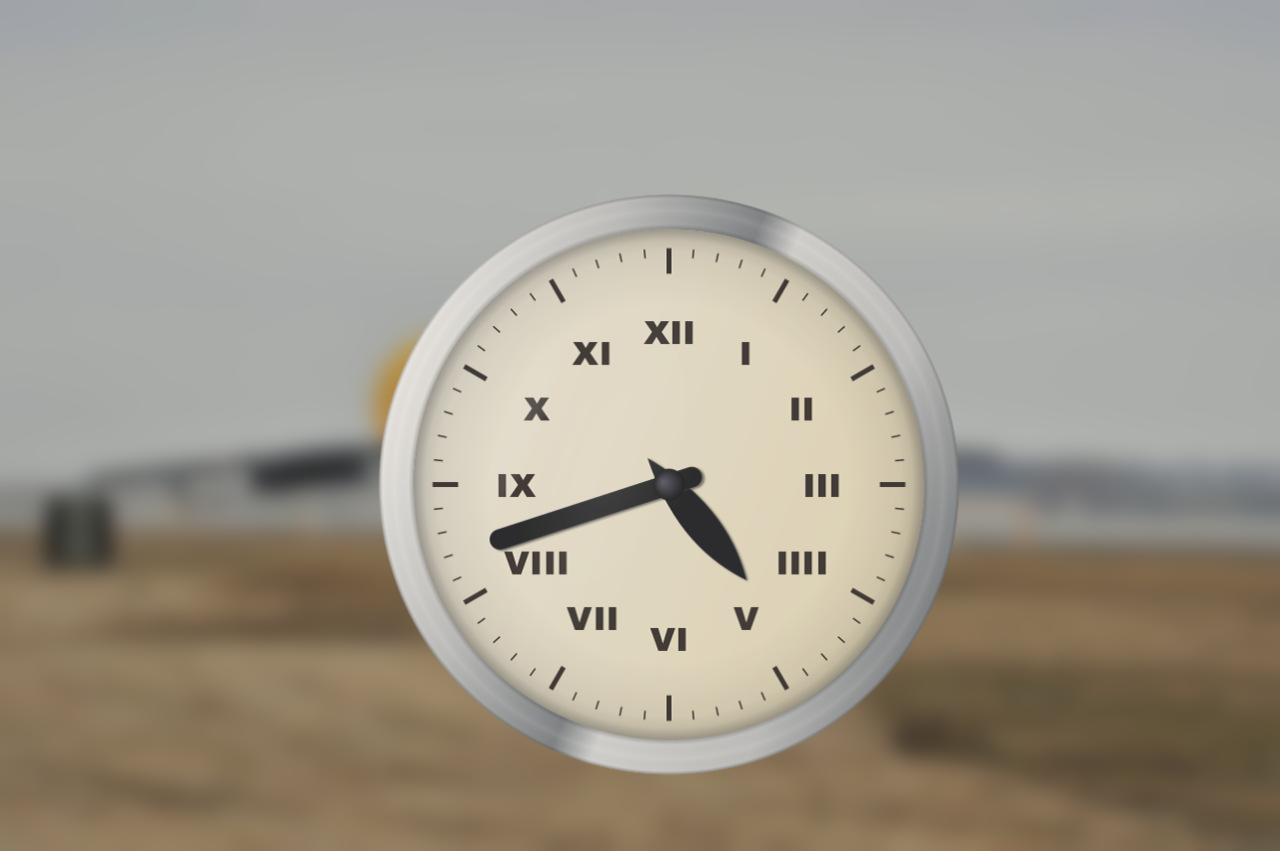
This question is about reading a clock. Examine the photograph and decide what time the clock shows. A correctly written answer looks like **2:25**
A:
**4:42**
